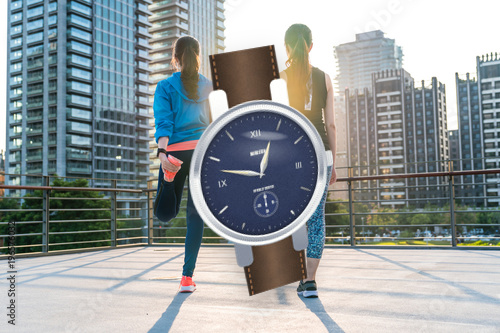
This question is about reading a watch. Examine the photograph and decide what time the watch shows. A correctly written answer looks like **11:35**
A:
**12:48**
